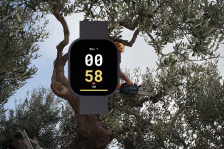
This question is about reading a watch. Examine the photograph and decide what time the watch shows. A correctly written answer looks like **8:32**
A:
**0:58**
